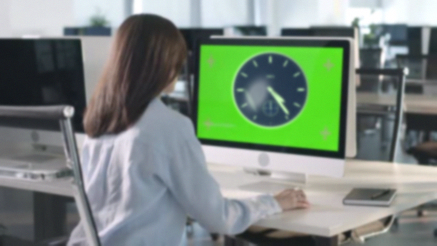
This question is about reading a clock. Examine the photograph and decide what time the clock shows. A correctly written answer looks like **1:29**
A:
**4:24**
